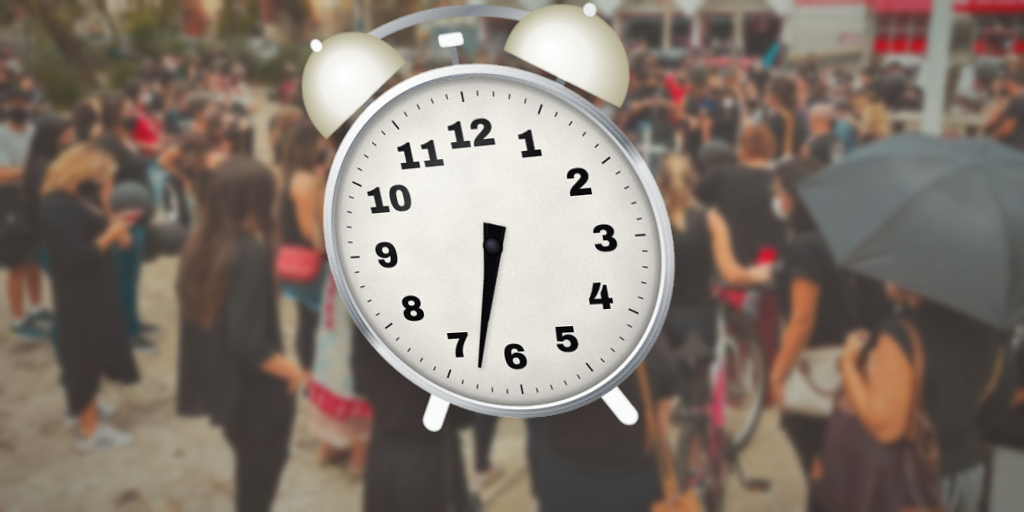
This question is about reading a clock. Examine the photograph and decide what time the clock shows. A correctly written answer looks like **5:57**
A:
**6:33**
